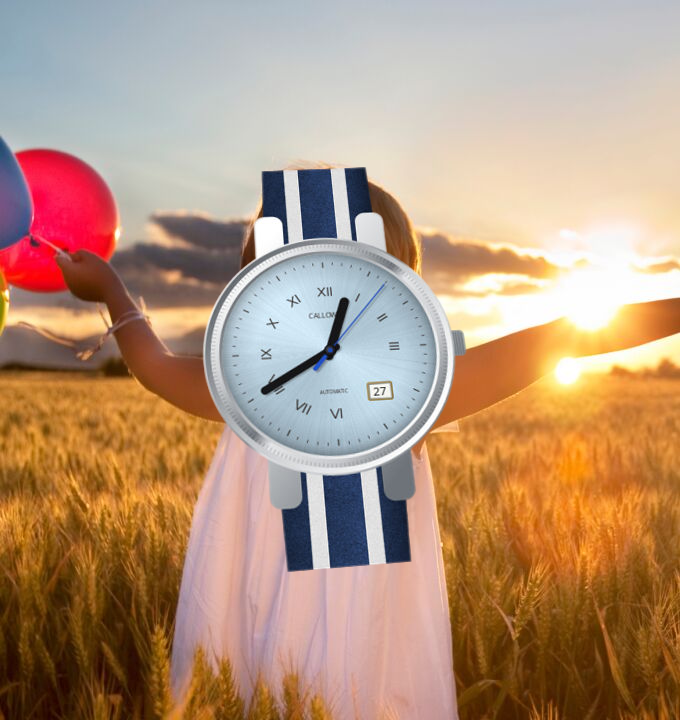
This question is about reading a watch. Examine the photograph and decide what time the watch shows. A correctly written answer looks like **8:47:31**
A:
**12:40:07**
